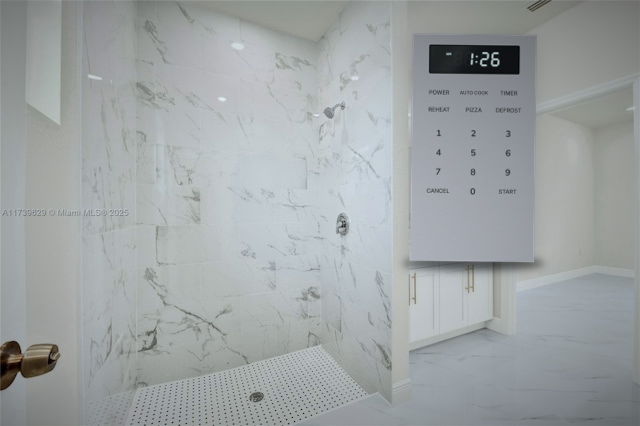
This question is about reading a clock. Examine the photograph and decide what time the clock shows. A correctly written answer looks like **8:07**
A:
**1:26**
